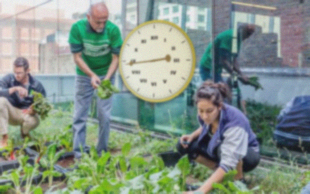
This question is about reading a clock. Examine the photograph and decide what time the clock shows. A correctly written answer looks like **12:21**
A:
**2:44**
